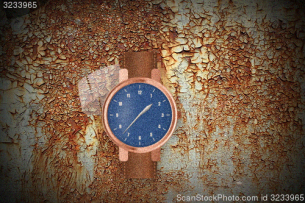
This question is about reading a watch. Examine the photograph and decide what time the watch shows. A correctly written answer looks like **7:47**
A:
**1:37**
